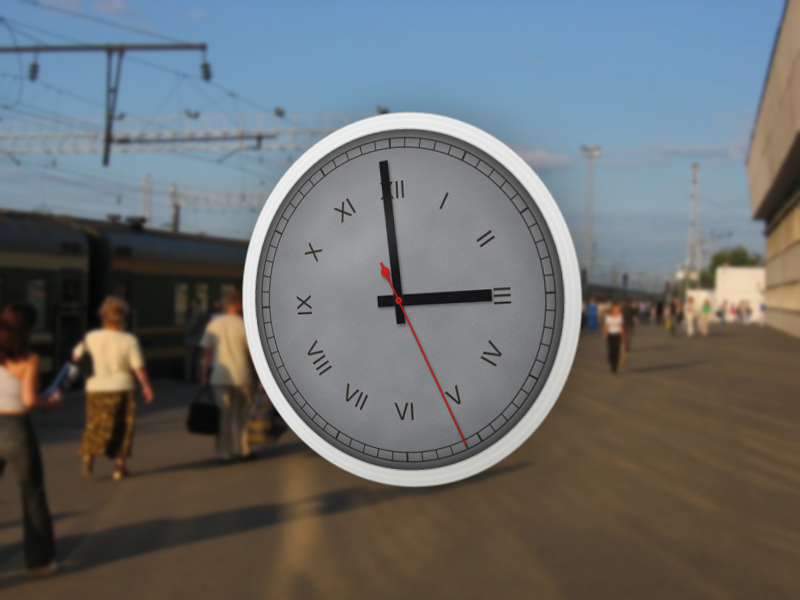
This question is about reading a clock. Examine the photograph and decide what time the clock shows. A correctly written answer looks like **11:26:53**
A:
**2:59:26**
